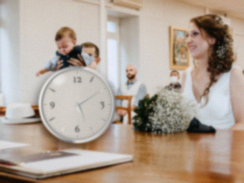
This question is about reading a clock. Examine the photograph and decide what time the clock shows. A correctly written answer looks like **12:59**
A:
**5:10**
